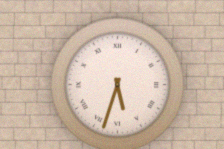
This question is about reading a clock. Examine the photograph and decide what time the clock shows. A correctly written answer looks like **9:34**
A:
**5:33**
